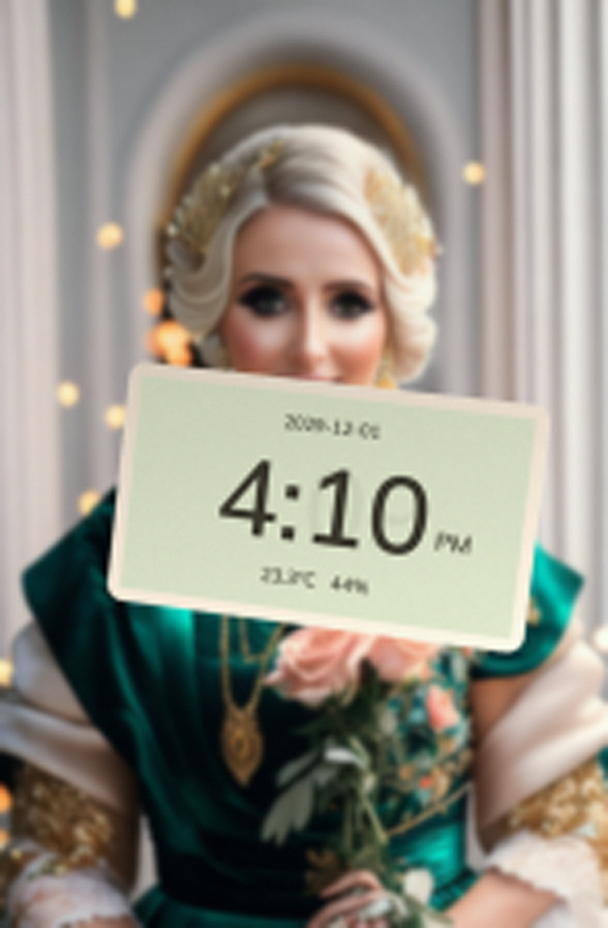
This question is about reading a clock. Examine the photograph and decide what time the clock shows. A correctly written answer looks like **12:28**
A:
**4:10**
